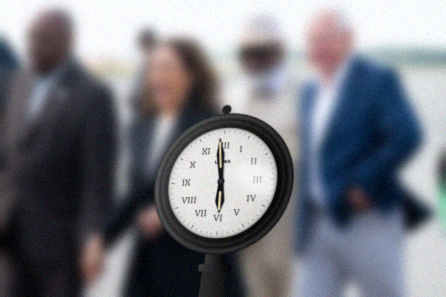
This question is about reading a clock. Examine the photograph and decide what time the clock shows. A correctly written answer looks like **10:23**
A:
**5:59**
